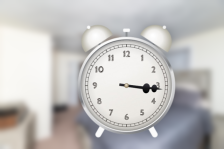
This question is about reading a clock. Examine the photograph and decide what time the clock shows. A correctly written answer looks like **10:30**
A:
**3:16**
